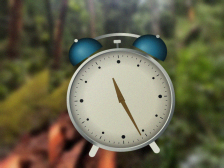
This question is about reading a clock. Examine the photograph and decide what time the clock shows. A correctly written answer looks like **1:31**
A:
**11:26**
